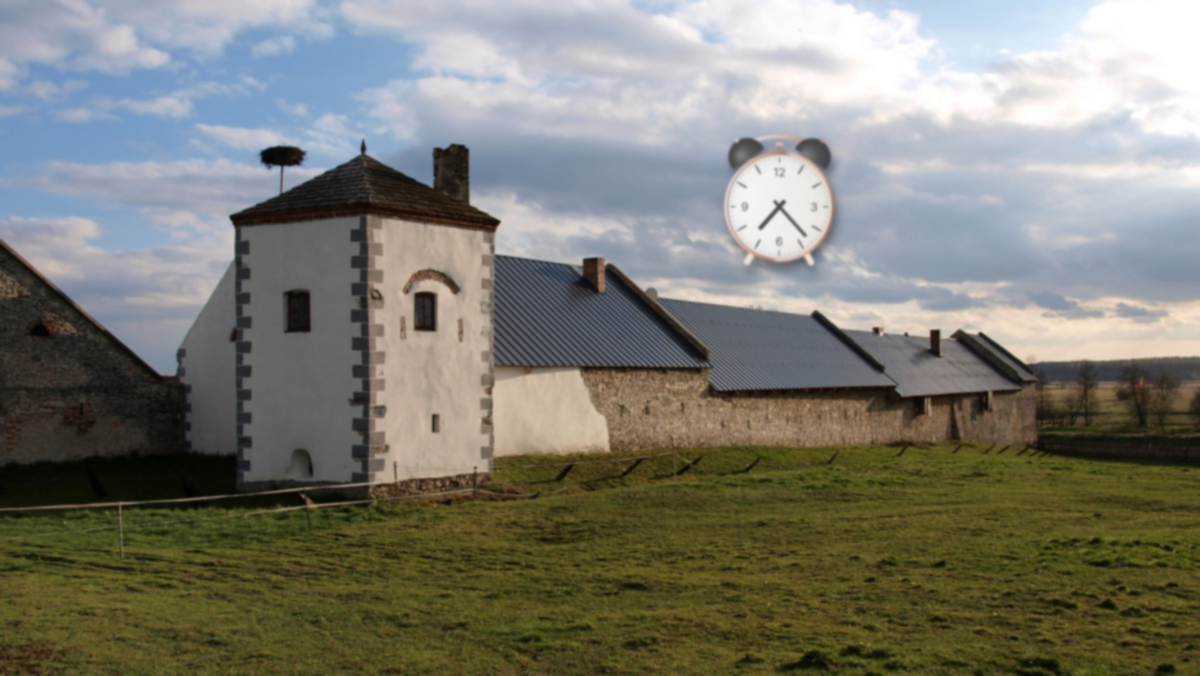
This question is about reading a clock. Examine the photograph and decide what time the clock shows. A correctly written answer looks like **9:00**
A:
**7:23**
